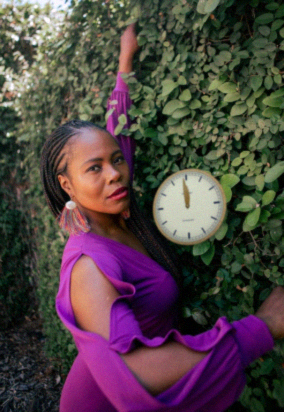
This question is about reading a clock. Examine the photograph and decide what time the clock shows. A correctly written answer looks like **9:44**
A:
**11:59**
